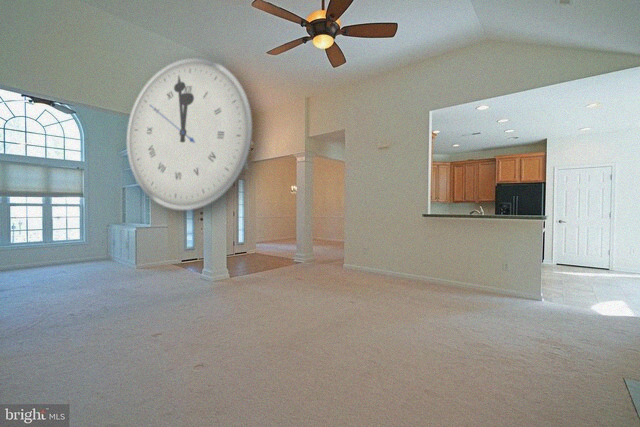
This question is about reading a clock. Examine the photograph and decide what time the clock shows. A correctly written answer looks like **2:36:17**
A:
**11:57:50**
